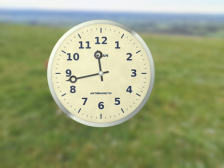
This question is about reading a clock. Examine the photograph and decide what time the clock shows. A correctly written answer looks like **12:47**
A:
**11:43**
